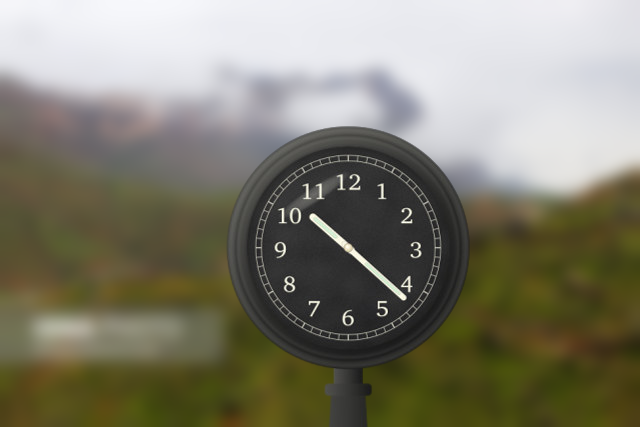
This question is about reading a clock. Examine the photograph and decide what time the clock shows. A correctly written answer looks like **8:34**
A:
**10:22**
